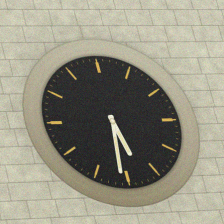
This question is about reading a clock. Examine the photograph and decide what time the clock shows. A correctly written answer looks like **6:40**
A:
**5:31**
